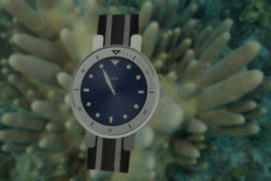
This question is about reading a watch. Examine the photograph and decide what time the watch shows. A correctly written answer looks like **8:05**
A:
**10:55**
